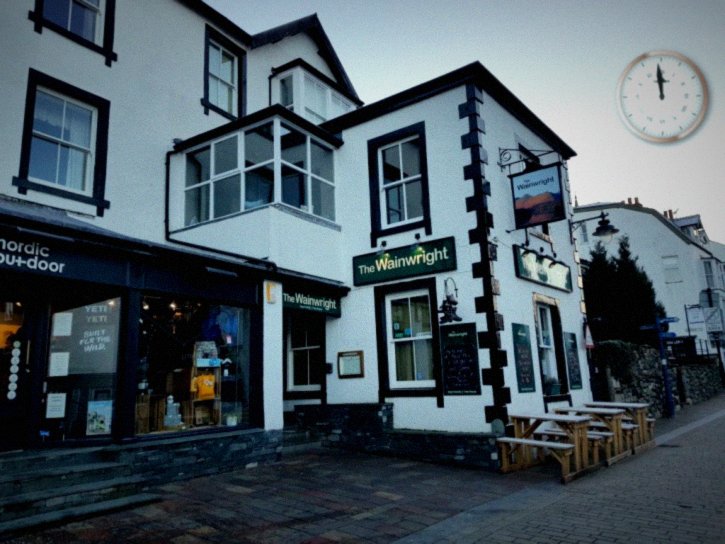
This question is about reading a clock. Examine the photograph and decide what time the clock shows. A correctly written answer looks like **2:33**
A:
**11:59**
